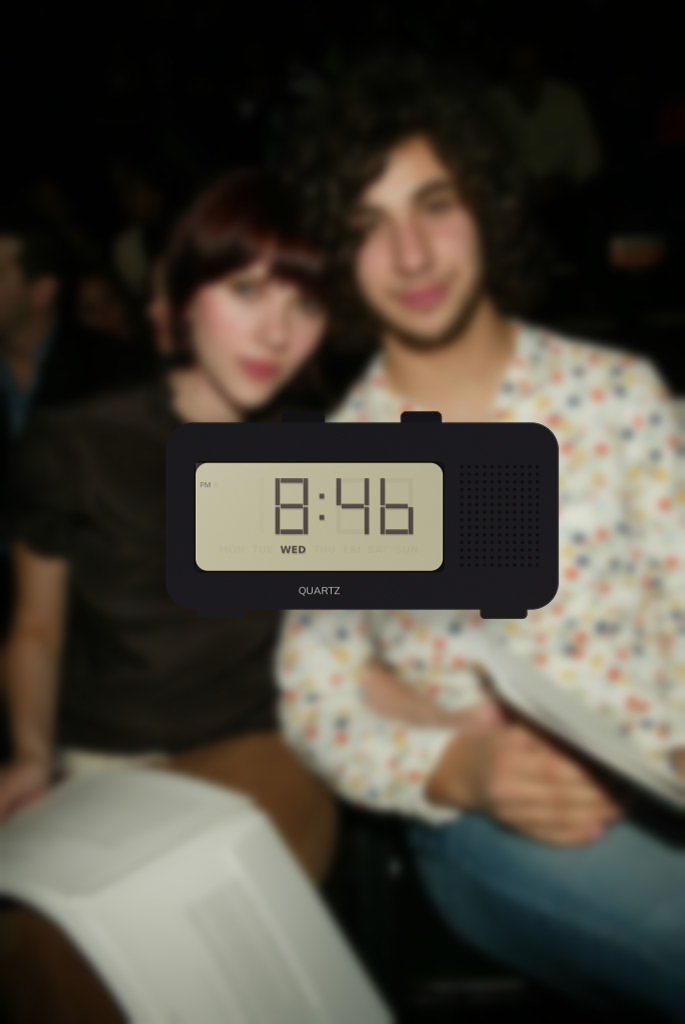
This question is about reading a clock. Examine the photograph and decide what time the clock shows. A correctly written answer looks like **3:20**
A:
**8:46**
